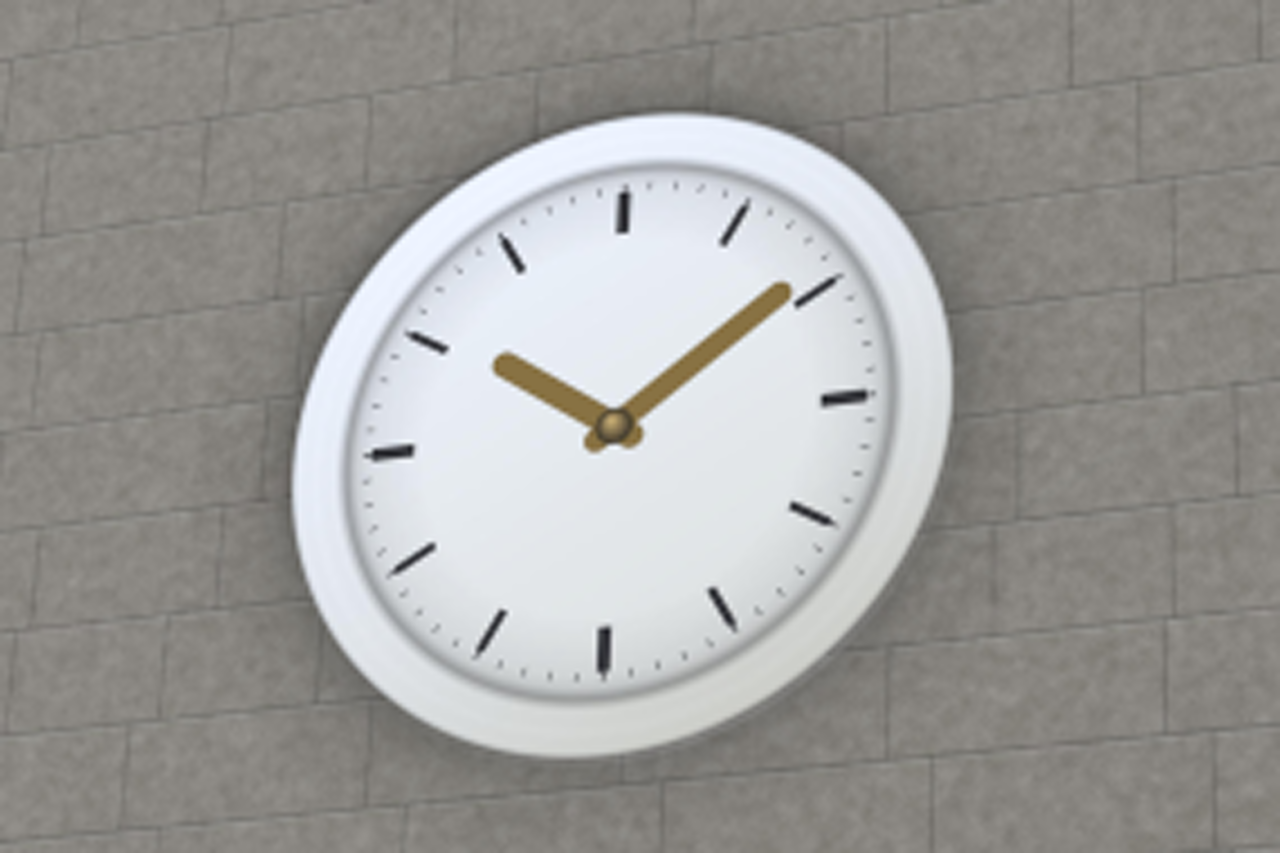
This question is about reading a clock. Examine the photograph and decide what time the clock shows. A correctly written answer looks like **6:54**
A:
**10:09**
